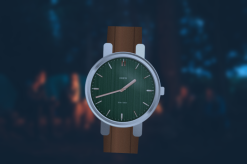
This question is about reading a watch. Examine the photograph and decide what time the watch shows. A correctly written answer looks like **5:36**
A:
**1:42**
